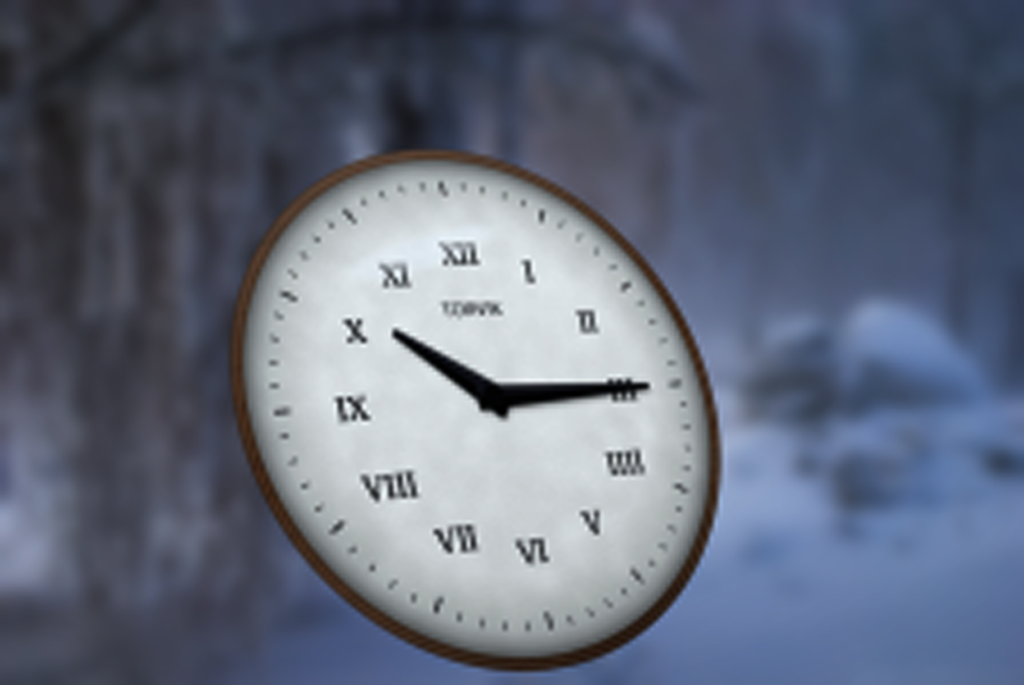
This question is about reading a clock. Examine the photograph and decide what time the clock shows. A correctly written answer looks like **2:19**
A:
**10:15**
